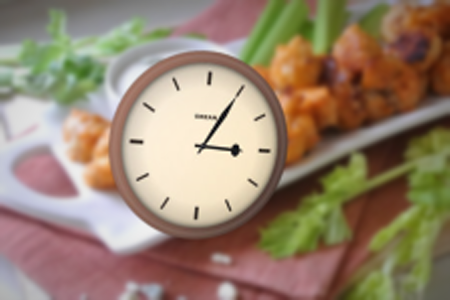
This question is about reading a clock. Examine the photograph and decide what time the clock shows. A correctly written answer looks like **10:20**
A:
**3:05**
